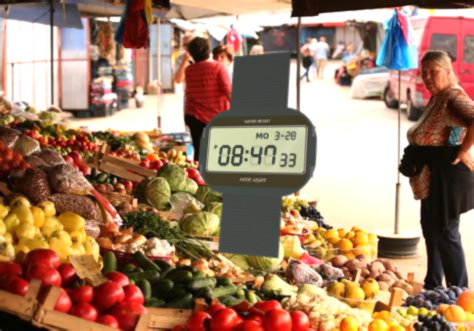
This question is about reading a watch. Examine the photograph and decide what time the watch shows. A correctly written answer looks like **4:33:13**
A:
**8:47:33**
